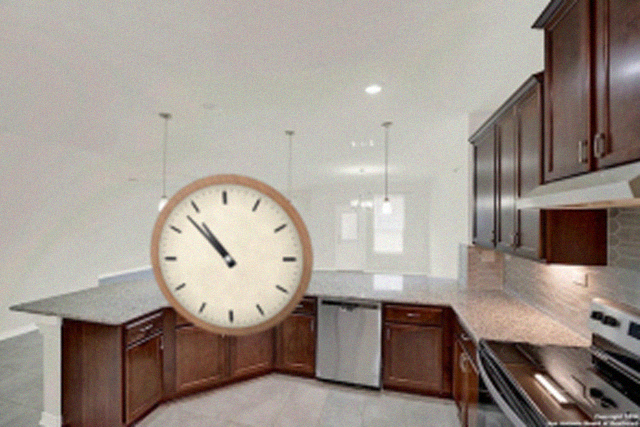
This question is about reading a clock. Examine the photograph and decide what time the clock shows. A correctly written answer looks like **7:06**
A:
**10:53**
